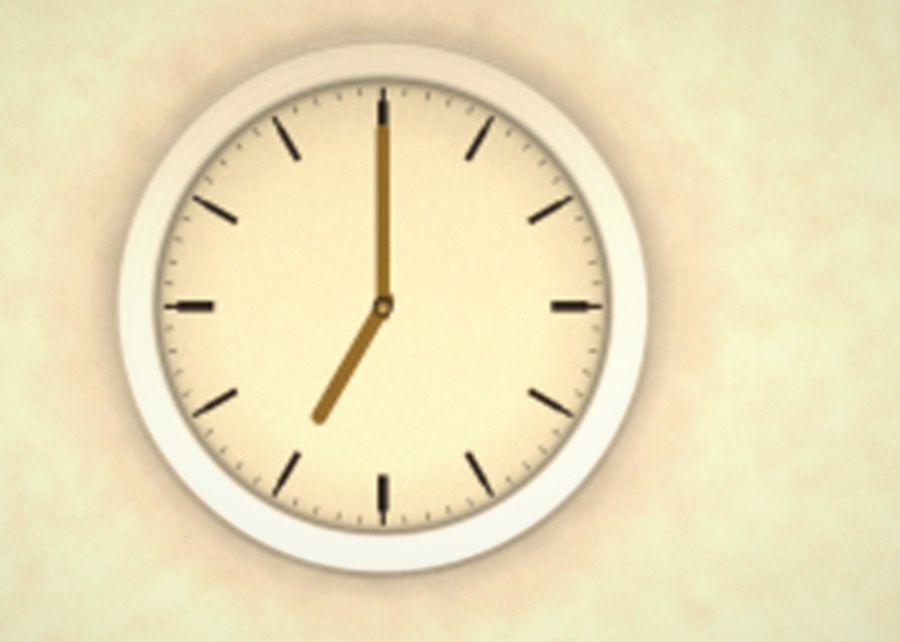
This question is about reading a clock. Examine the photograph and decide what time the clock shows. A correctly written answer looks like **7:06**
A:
**7:00**
